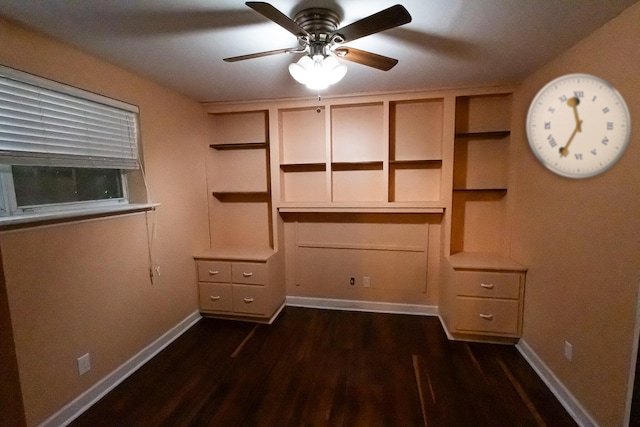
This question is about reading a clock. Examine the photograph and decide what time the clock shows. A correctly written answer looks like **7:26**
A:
**11:35**
